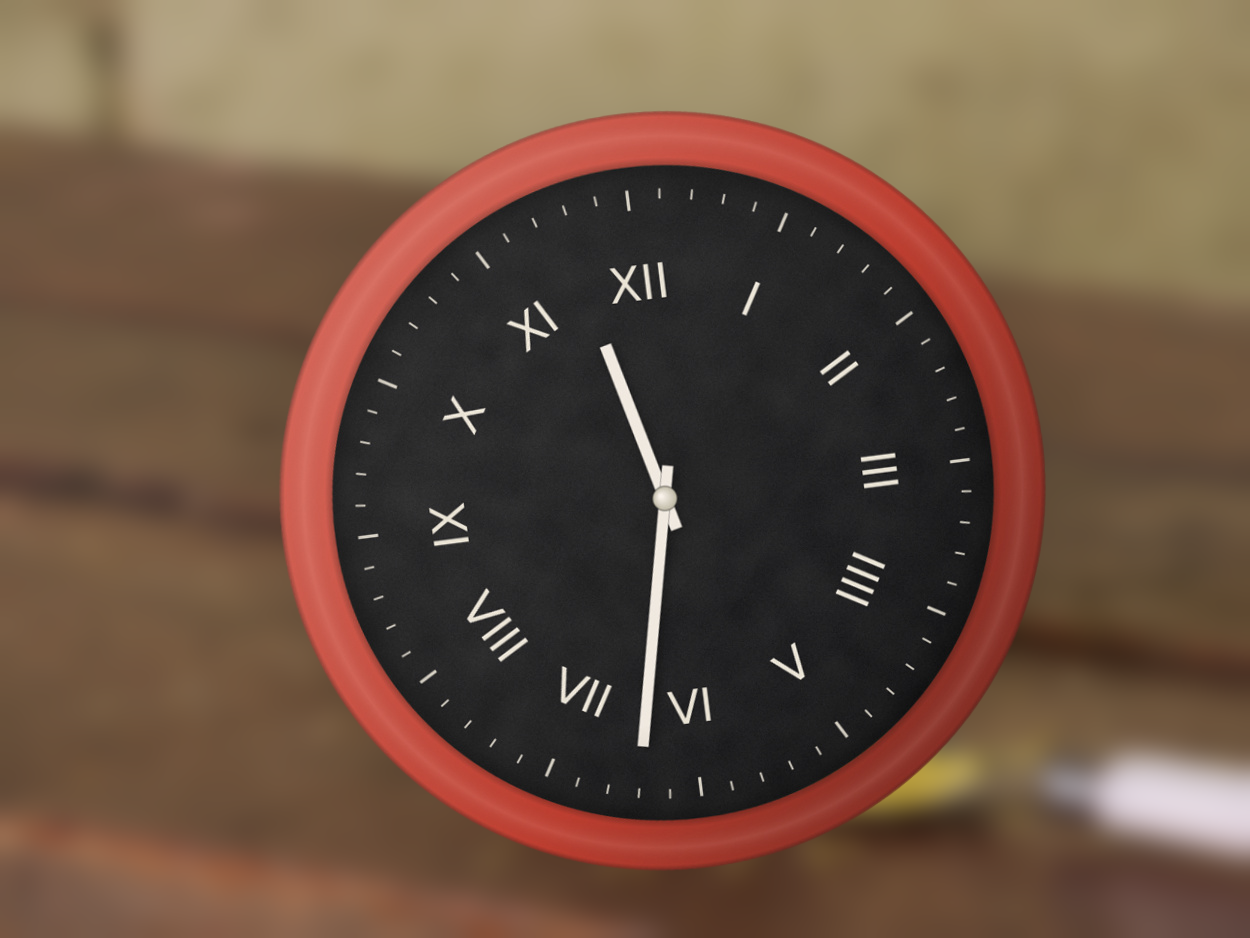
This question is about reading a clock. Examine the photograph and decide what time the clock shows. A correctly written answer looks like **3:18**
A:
**11:32**
